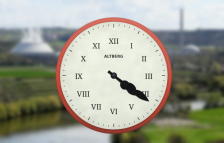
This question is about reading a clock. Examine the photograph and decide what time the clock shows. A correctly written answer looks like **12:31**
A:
**4:21**
